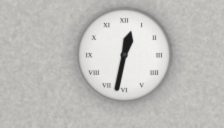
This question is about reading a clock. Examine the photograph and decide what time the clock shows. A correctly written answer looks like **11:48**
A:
**12:32**
